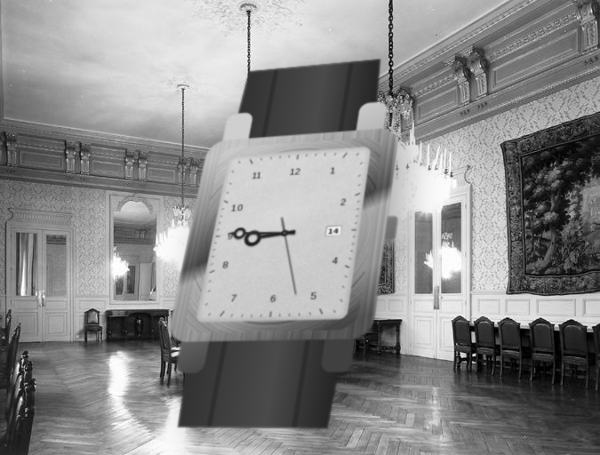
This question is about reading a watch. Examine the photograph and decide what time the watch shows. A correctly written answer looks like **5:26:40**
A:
**8:45:27**
